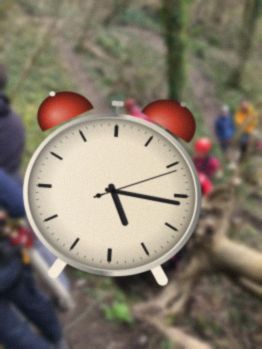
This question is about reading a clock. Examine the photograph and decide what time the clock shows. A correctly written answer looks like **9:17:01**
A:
**5:16:11**
